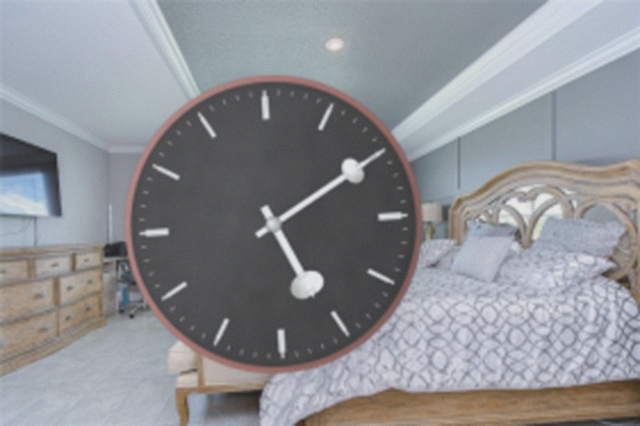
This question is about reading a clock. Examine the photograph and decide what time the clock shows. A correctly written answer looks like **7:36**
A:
**5:10**
